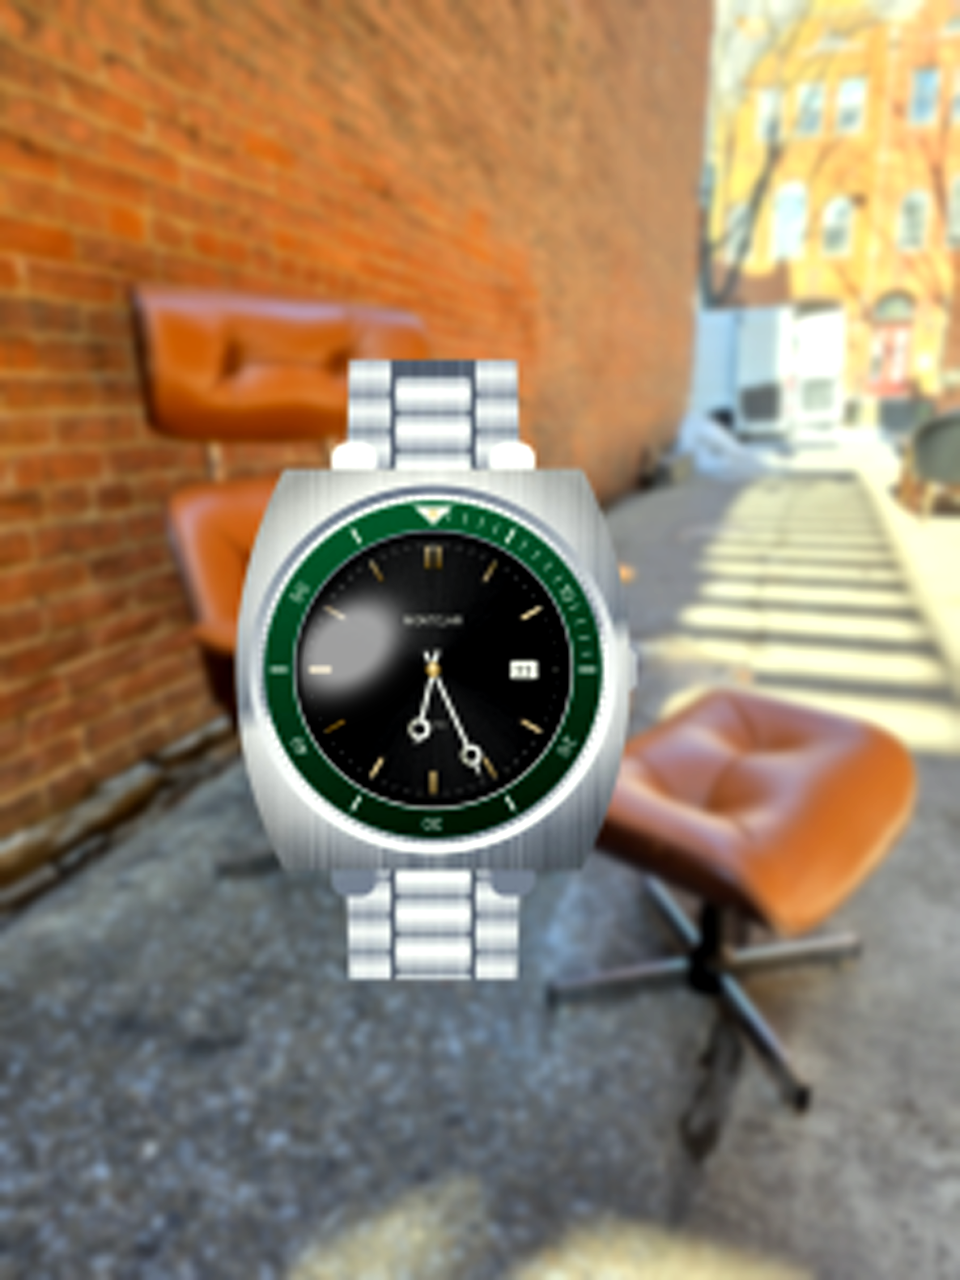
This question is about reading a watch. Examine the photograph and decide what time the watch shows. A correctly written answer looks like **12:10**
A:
**6:26**
